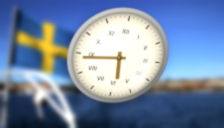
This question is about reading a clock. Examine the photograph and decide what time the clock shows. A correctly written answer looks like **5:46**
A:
**5:44**
